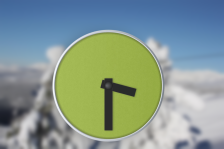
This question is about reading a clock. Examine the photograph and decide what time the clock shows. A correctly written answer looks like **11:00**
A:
**3:30**
